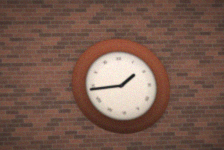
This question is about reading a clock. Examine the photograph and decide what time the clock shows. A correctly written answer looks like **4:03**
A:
**1:44**
